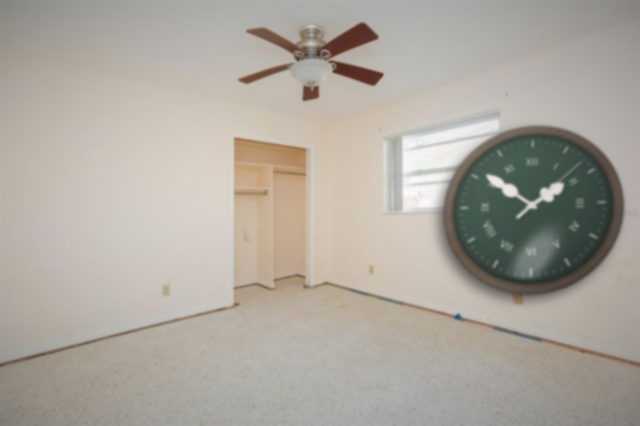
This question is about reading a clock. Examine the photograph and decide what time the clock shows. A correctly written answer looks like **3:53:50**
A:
**1:51:08**
